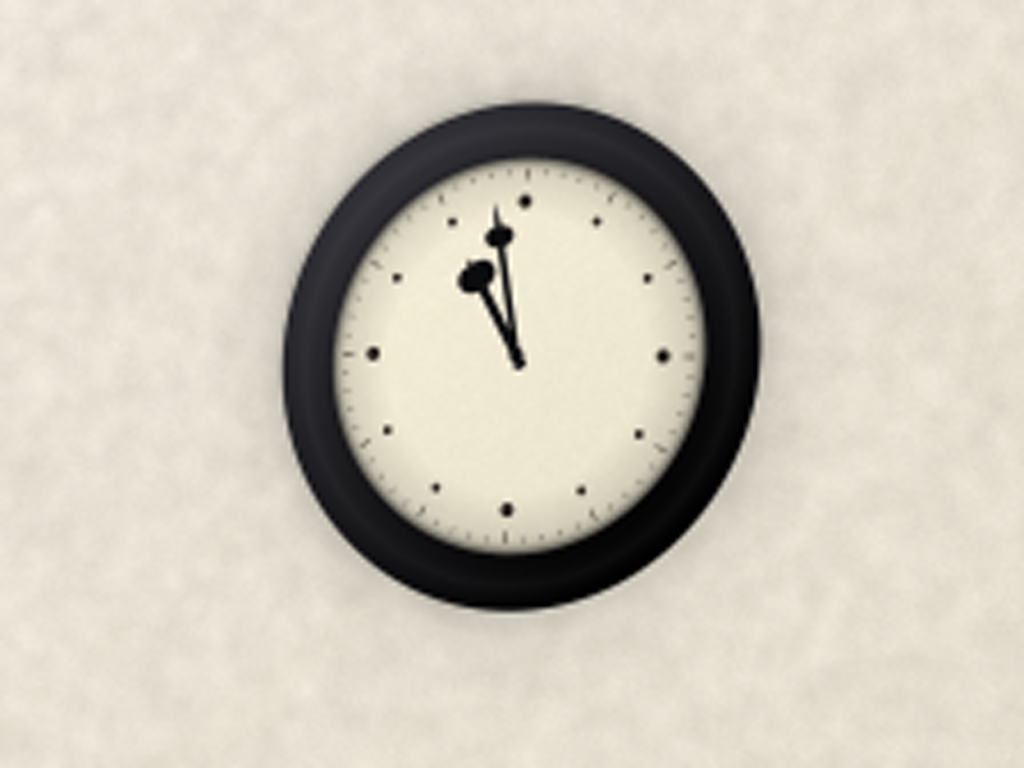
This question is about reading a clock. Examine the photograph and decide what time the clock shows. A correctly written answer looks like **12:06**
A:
**10:58**
